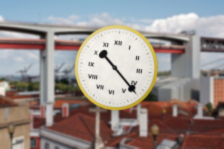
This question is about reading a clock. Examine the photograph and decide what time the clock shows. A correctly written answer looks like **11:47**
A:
**10:22**
